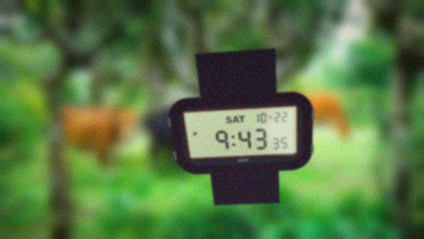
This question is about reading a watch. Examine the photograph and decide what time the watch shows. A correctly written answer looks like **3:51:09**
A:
**9:43:35**
